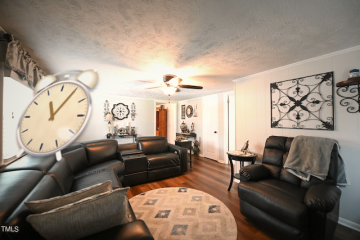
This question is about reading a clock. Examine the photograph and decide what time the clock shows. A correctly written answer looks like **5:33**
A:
**11:05**
